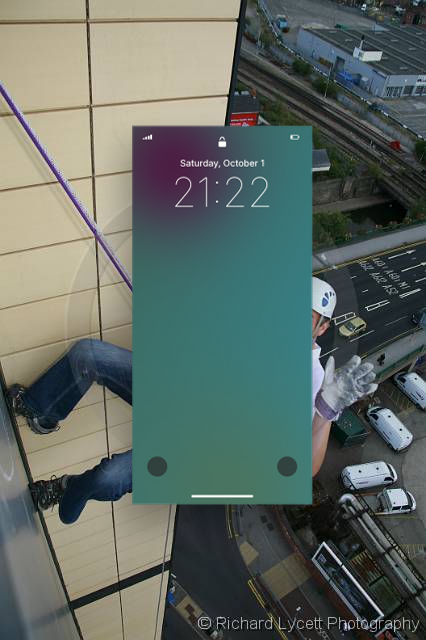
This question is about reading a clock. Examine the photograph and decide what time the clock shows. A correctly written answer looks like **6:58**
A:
**21:22**
